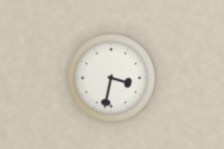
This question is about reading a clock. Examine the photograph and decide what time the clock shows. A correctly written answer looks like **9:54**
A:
**3:32**
